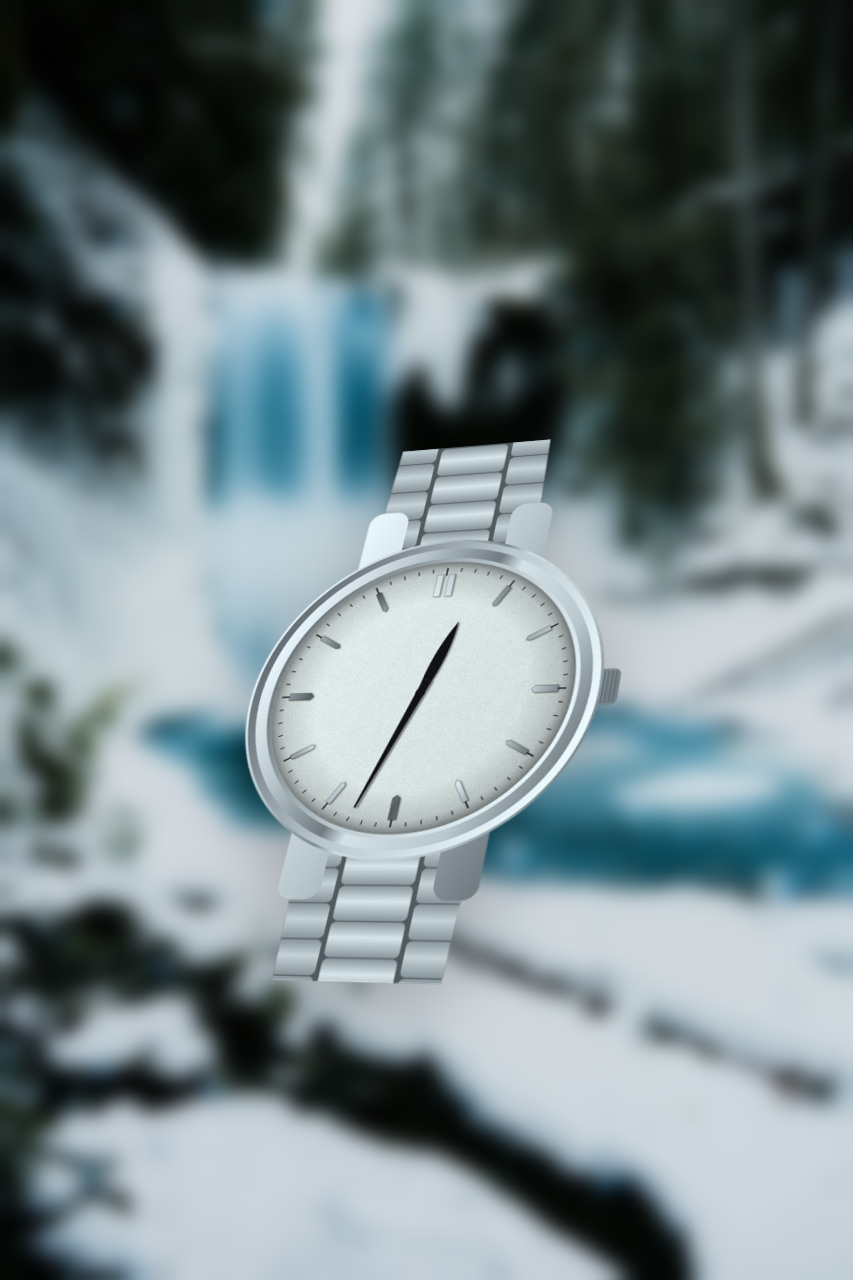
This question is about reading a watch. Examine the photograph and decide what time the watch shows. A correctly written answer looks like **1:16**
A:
**12:33**
